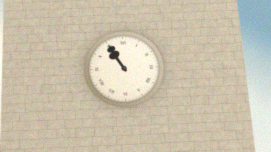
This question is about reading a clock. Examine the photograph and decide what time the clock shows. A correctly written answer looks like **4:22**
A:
**10:55**
